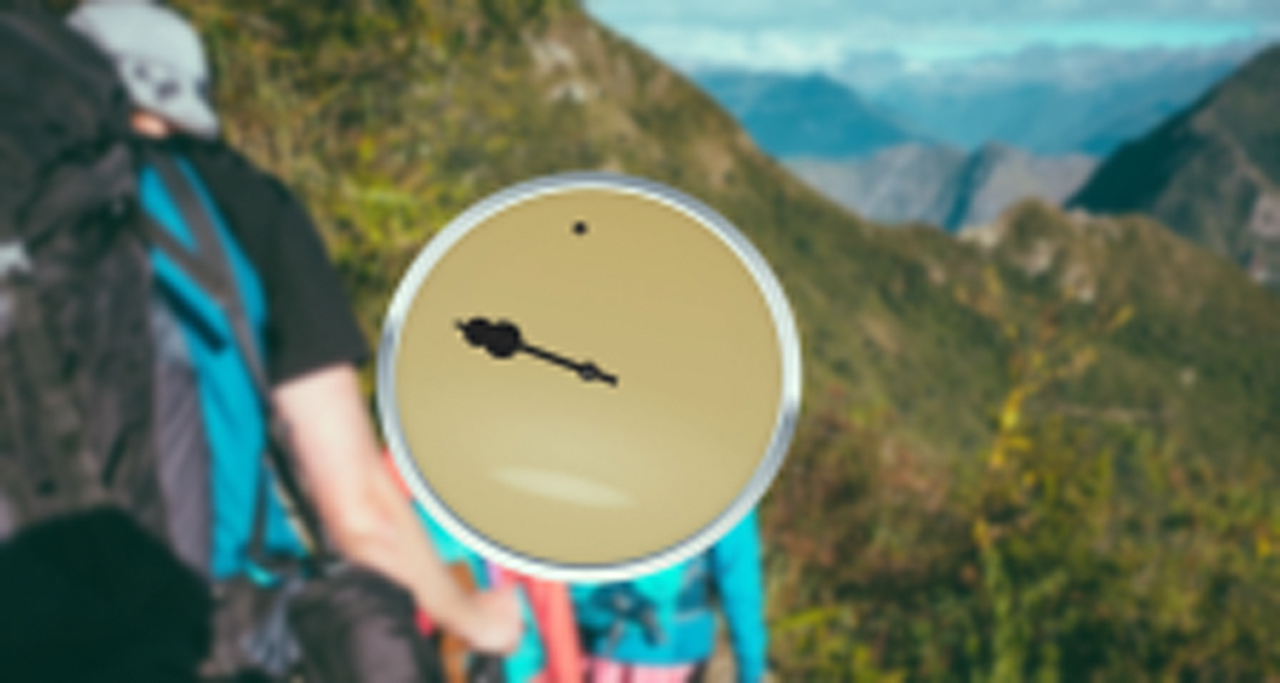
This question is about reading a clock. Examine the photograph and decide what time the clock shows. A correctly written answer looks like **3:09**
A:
**9:49**
